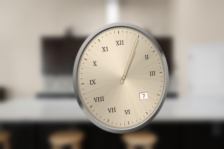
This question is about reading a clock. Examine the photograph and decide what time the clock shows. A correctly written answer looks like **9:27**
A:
**1:05**
